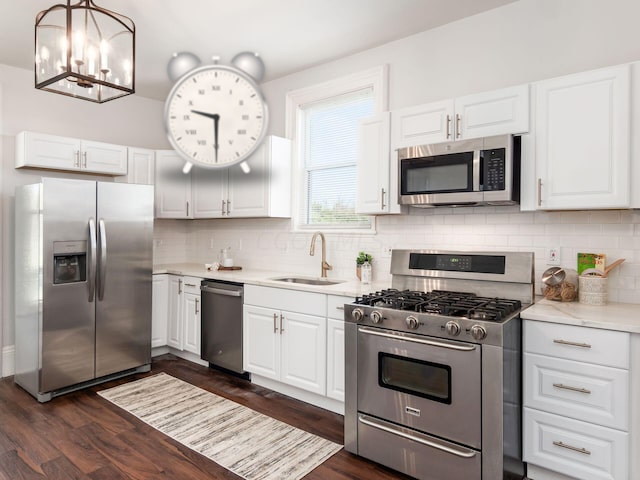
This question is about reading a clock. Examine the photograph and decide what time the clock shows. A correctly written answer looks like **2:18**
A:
**9:30**
